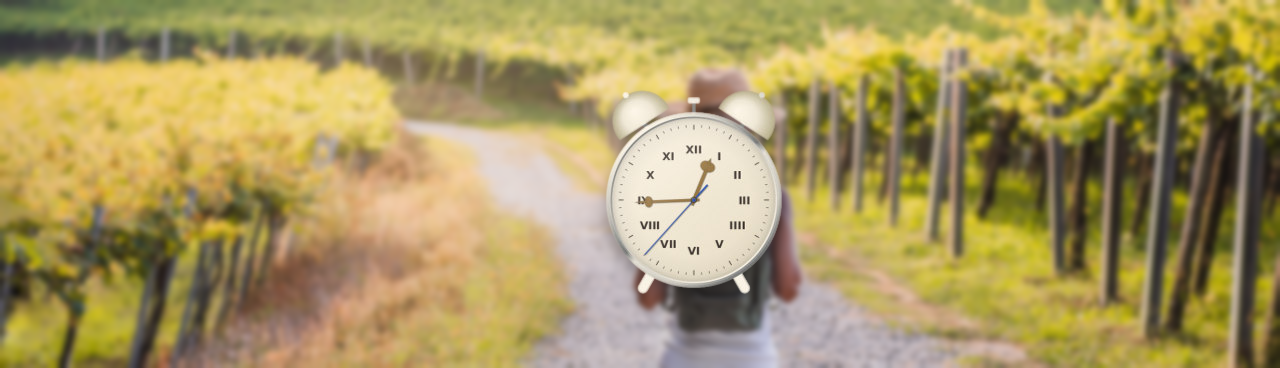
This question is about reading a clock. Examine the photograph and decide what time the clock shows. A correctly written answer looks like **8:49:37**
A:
**12:44:37**
